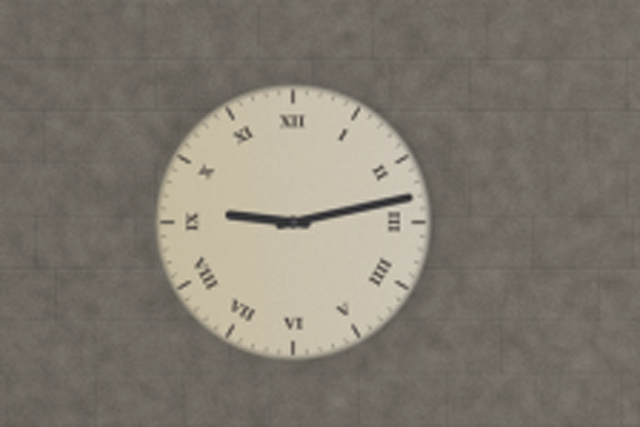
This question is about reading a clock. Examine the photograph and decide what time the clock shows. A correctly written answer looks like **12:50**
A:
**9:13**
